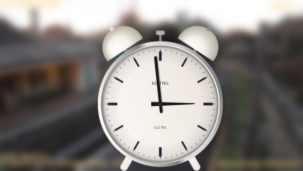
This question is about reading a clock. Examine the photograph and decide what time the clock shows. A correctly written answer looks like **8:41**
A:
**2:59**
